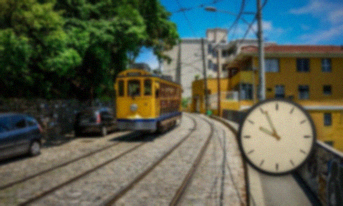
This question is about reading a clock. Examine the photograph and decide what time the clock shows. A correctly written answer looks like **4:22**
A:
**9:56**
